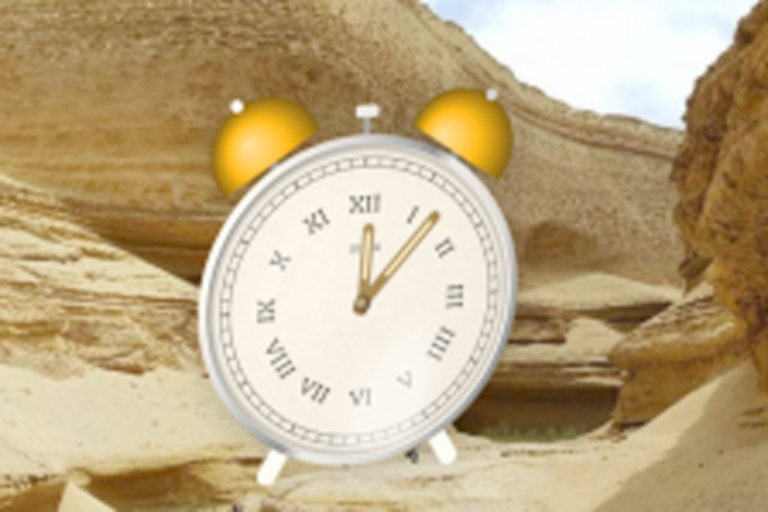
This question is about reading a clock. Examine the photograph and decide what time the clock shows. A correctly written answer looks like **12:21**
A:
**12:07**
